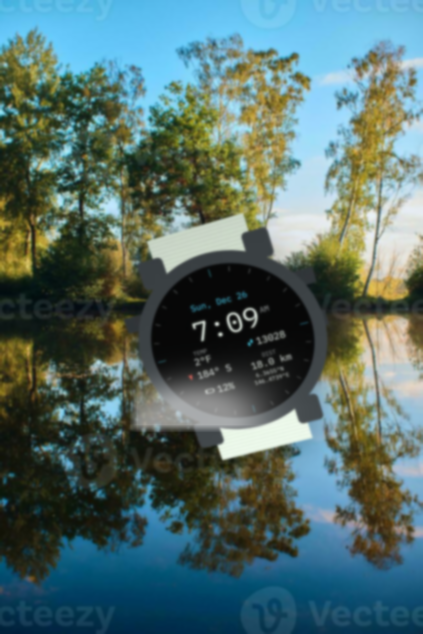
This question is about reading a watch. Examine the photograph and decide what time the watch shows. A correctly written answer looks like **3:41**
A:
**7:09**
